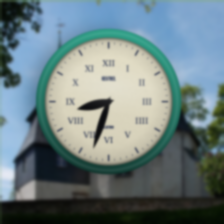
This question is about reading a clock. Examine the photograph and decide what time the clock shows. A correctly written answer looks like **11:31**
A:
**8:33**
